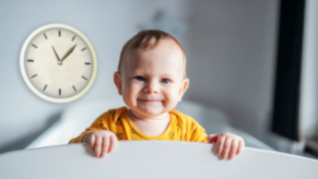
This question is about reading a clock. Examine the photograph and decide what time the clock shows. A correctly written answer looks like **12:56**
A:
**11:07**
